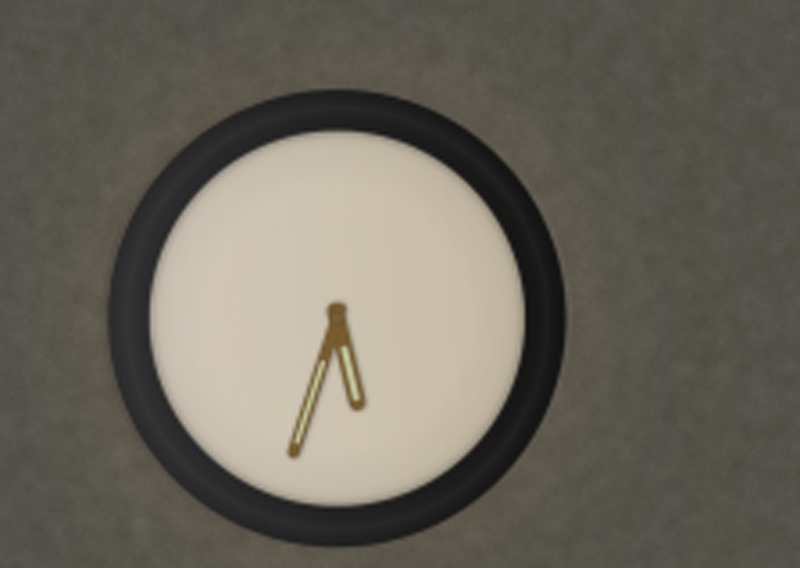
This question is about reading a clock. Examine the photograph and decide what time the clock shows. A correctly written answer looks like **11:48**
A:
**5:33**
